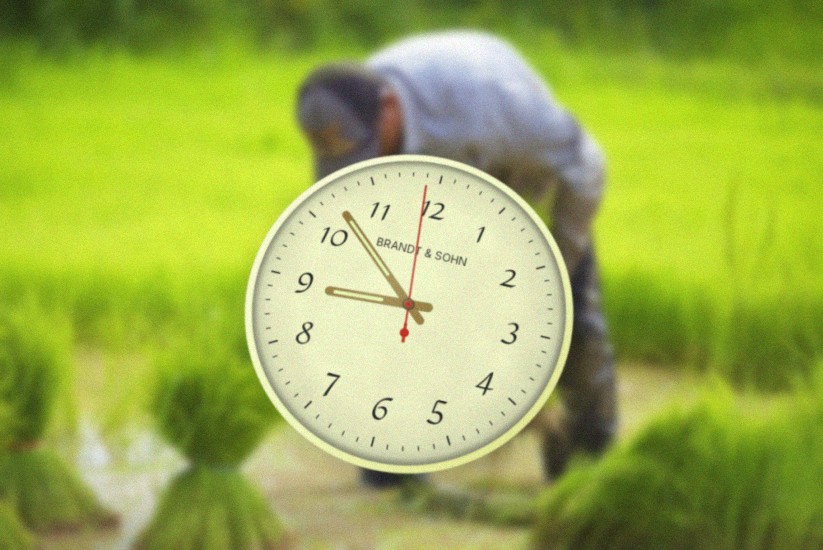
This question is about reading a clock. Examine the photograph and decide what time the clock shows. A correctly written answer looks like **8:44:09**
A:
**8:51:59**
